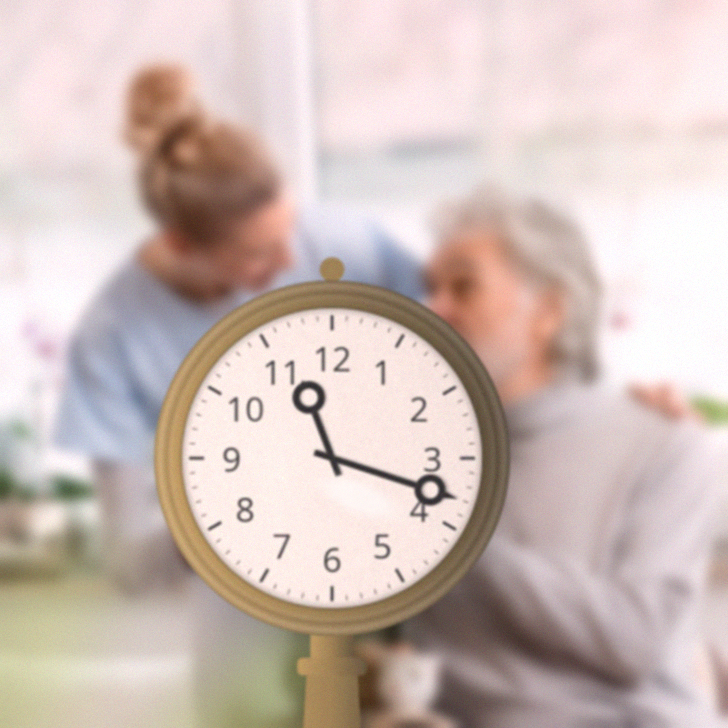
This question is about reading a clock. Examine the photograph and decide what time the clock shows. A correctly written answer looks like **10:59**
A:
**11:18**
